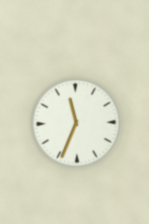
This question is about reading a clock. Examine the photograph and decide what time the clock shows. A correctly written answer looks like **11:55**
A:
**11:34**
